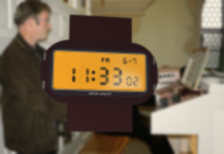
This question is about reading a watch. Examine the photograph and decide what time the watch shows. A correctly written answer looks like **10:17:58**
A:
**11:33:02**
